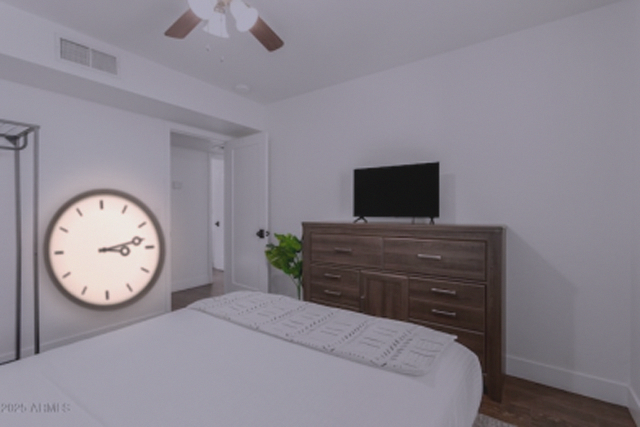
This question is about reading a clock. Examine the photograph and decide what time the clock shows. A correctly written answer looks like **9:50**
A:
**3:13**
